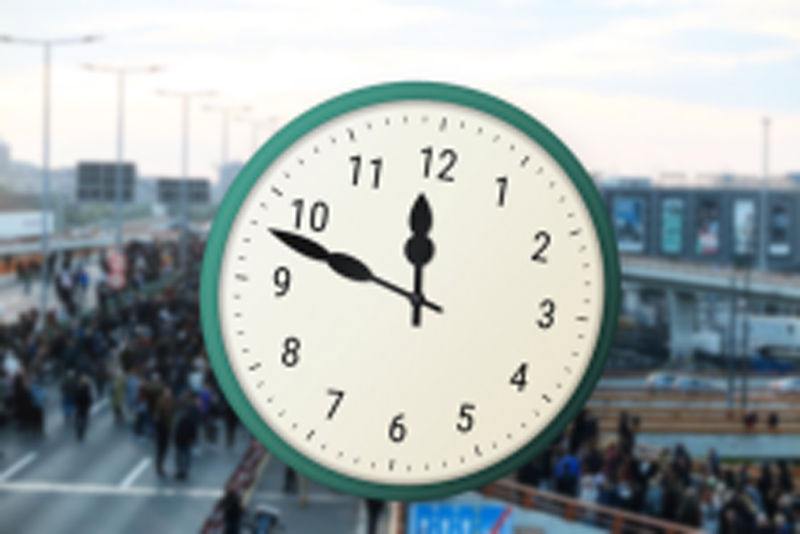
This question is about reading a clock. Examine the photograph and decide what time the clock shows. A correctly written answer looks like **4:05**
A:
**11:48**
